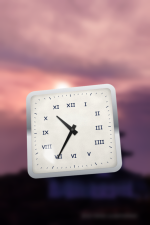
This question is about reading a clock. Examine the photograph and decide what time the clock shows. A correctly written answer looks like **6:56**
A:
**10:35**
